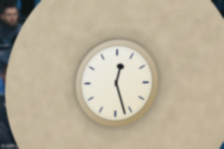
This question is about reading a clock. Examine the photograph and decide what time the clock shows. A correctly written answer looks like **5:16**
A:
**12:27**
